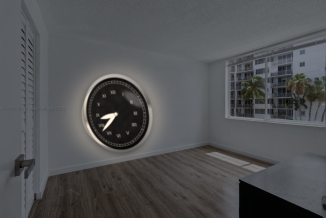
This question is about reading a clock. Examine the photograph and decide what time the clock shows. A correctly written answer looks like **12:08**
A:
**8:38**
